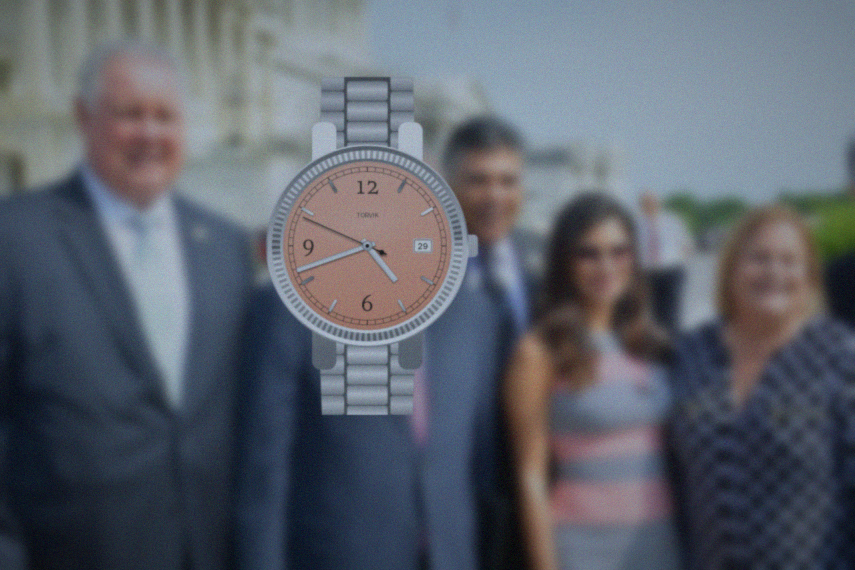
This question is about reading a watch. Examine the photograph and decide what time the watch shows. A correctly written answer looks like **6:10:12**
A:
**4:41:49**
